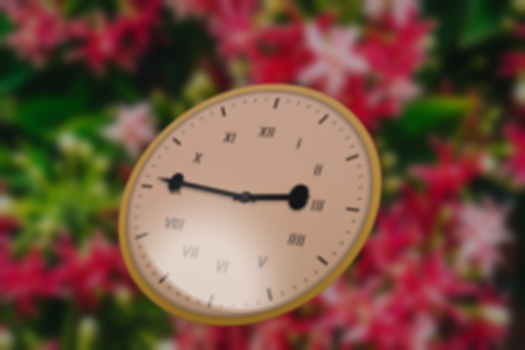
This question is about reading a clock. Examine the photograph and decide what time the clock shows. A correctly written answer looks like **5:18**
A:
**2:46**
